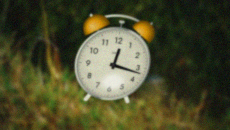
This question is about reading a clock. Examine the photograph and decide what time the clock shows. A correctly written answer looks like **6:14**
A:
**12:17**
